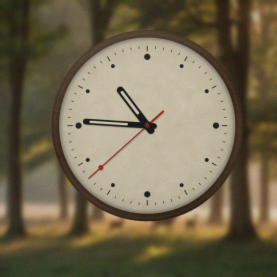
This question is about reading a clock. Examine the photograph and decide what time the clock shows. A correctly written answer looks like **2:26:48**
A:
**10:45:38**
